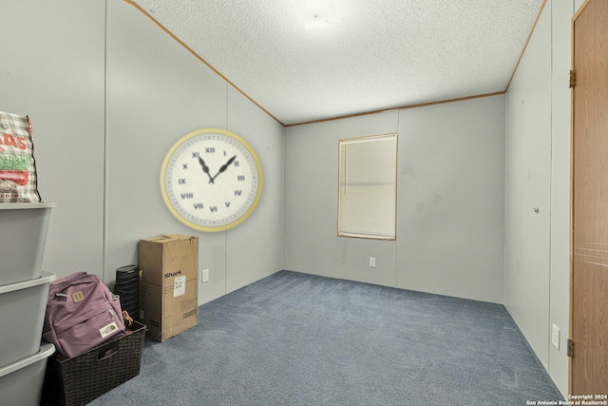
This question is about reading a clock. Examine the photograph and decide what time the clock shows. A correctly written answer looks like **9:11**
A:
**11:08**
